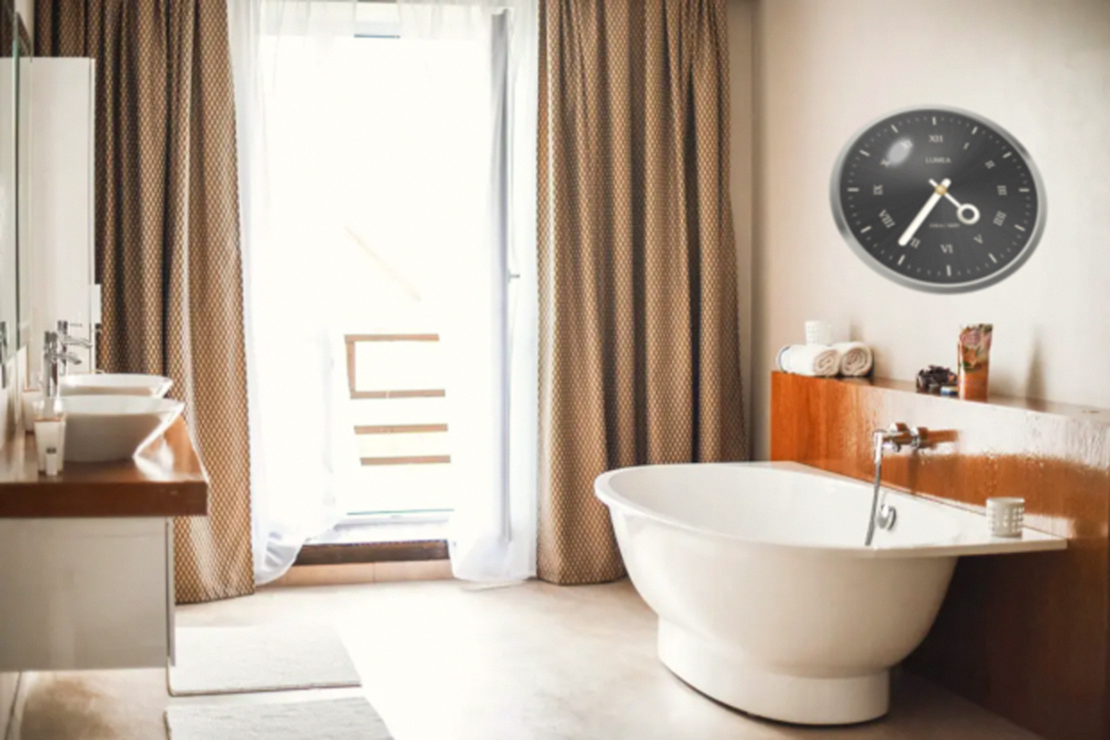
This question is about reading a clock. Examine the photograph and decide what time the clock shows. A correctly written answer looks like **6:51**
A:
**4:36**
